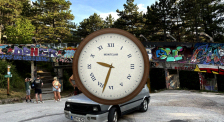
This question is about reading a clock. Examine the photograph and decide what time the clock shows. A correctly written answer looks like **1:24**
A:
**9:33**
